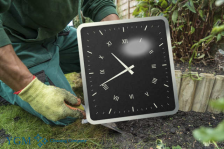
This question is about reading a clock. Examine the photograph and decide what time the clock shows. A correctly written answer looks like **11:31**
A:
**10:41**
